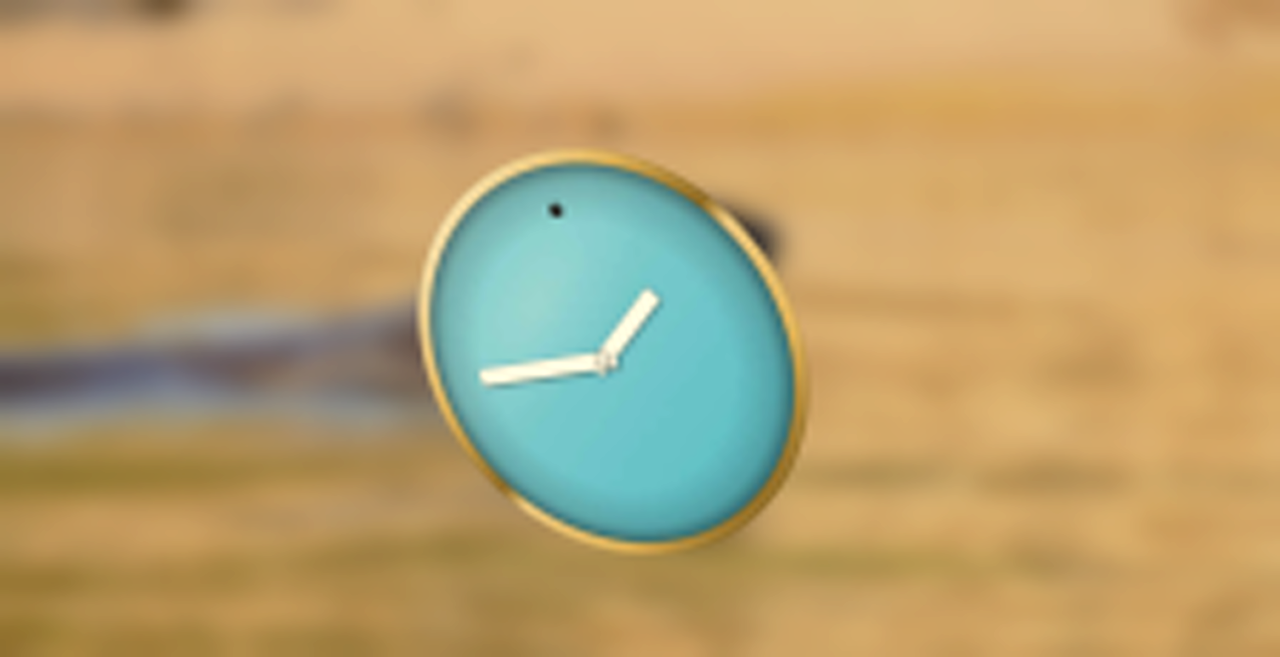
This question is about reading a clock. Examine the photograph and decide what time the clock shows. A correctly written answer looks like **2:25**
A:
**1:45**
